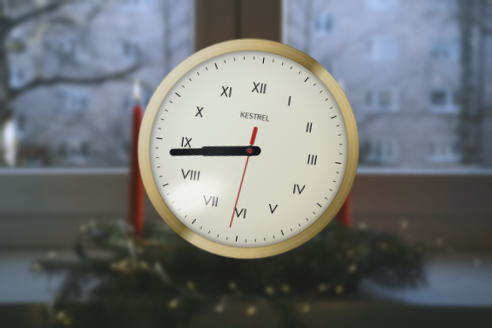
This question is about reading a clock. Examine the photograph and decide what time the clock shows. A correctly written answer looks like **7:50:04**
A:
**8:43:31**
